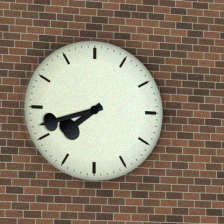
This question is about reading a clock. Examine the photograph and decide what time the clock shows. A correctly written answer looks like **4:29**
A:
**7:42**
